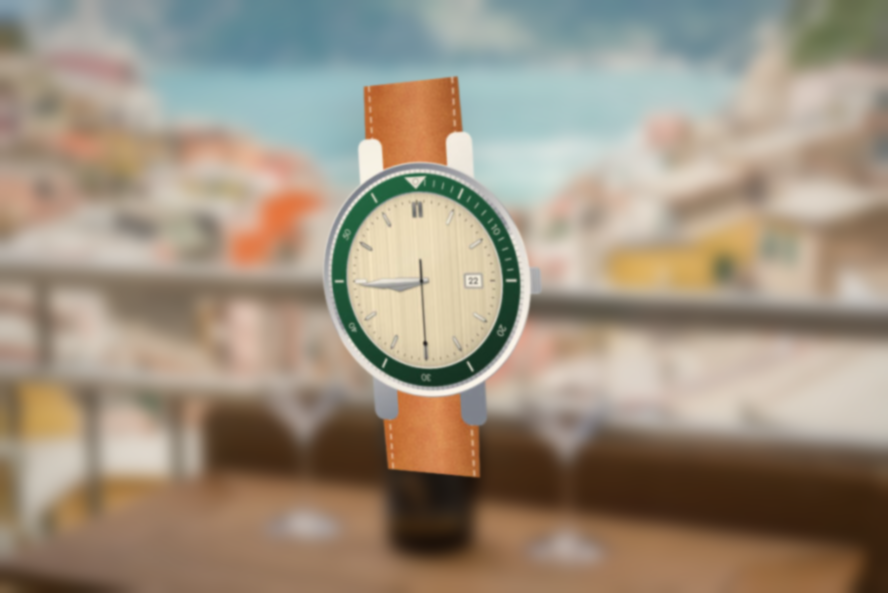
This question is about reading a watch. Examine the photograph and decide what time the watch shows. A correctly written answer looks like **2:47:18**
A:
**8:44:30**
